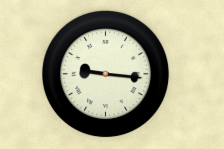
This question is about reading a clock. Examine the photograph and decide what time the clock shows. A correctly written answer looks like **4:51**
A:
**9:16**
